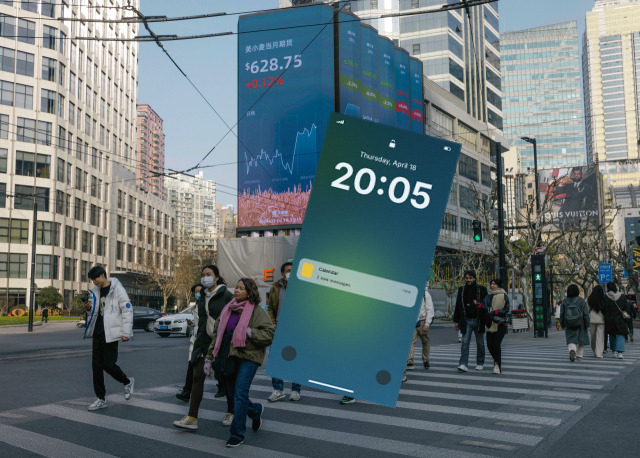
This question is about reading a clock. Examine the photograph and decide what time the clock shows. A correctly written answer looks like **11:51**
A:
**20:05**
